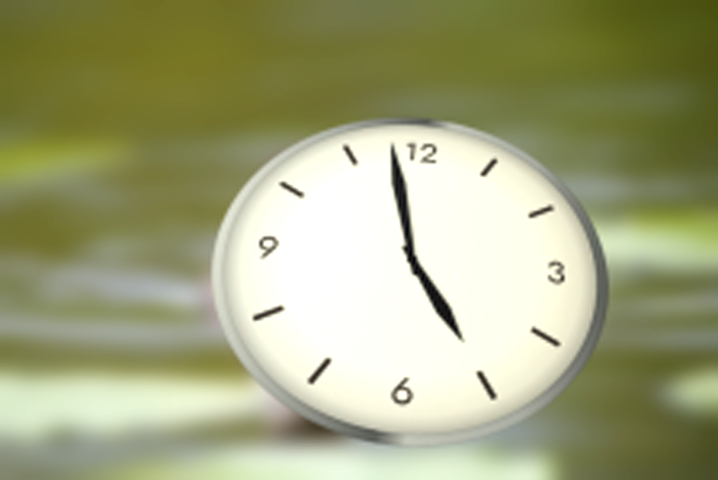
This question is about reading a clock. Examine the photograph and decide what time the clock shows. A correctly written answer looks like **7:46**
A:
**4:58**
